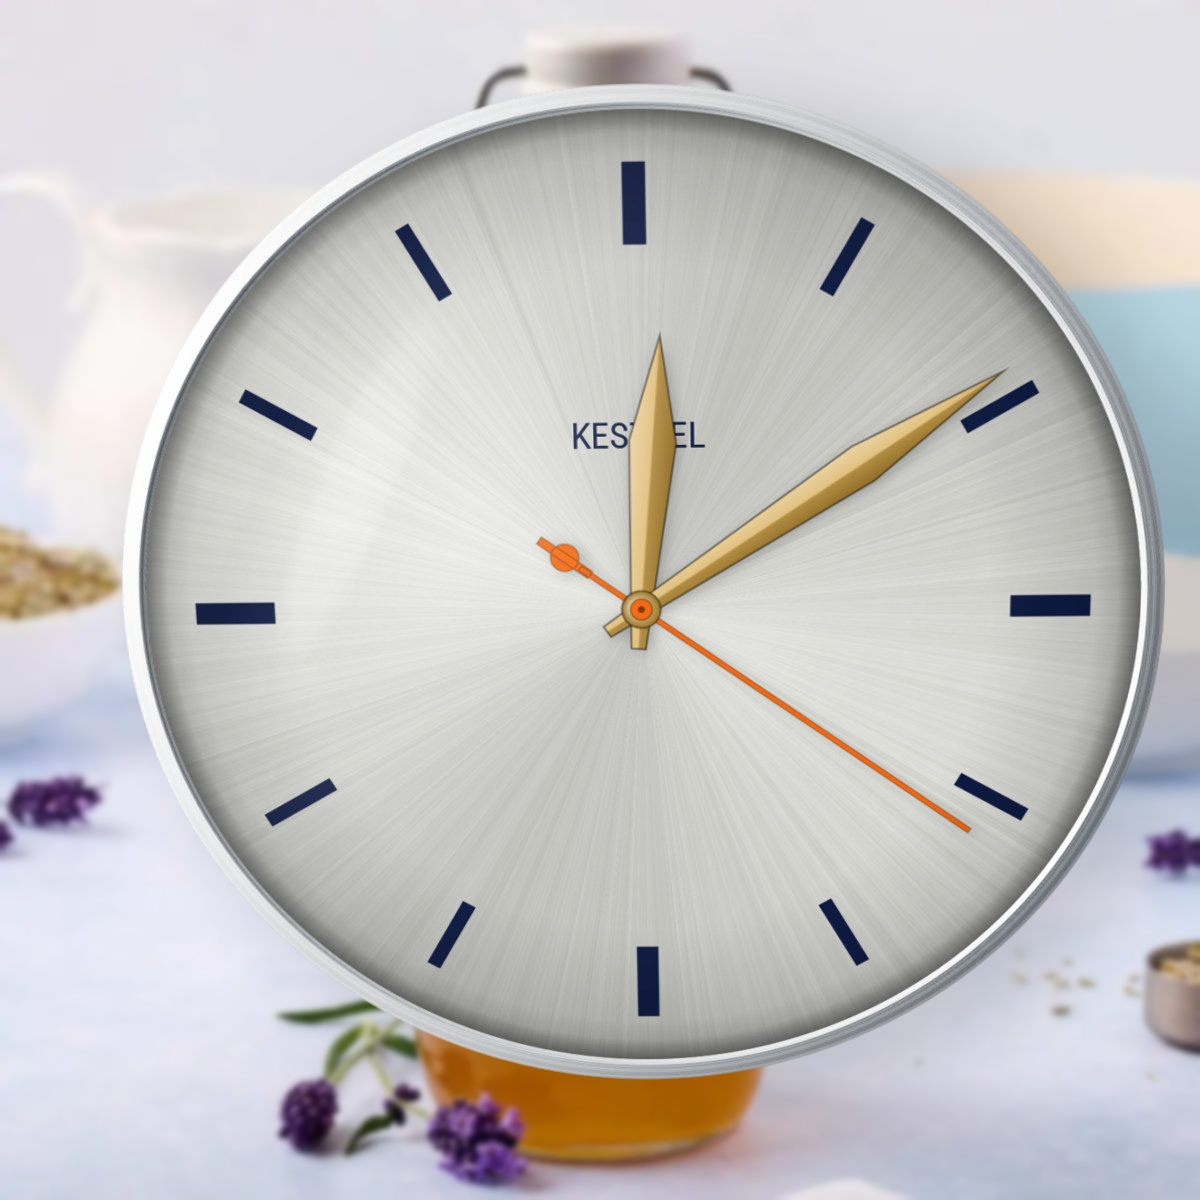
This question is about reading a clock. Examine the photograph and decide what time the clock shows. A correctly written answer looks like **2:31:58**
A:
**12:09:21**
